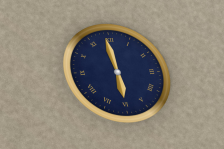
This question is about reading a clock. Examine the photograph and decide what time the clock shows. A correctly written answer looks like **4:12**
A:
**5:59**
